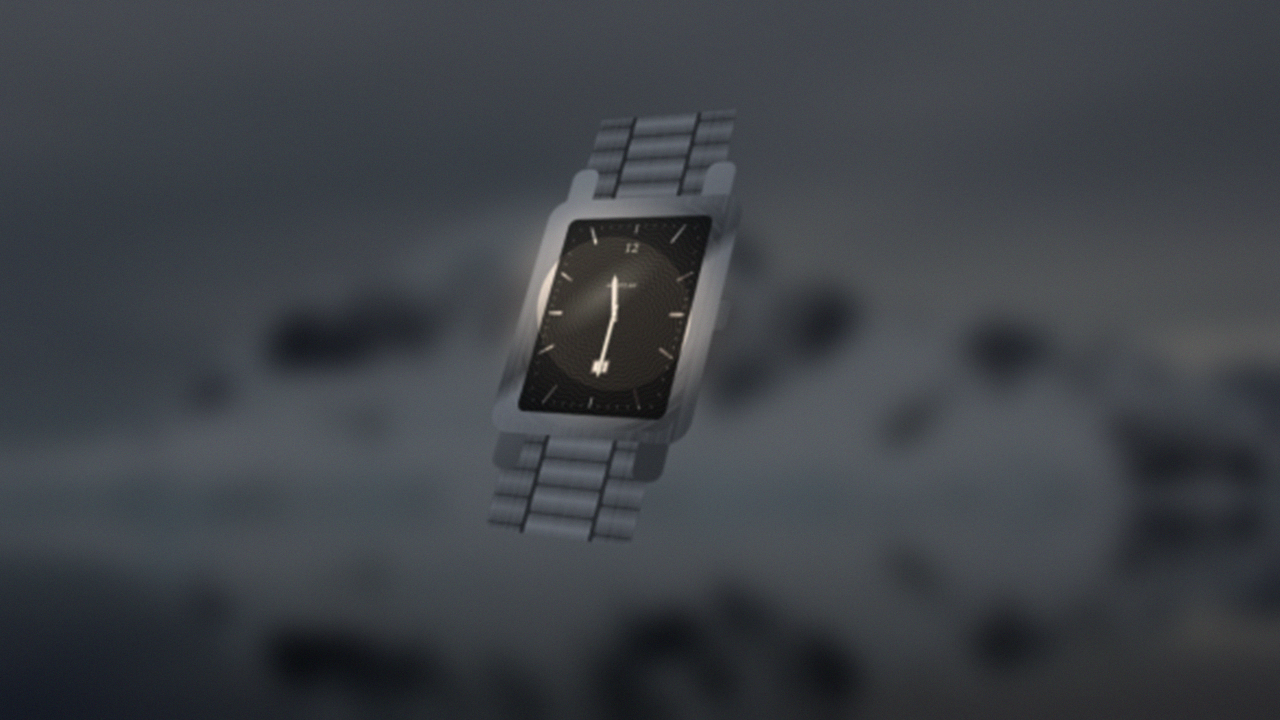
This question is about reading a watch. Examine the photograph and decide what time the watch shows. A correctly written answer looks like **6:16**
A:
**11:30**
